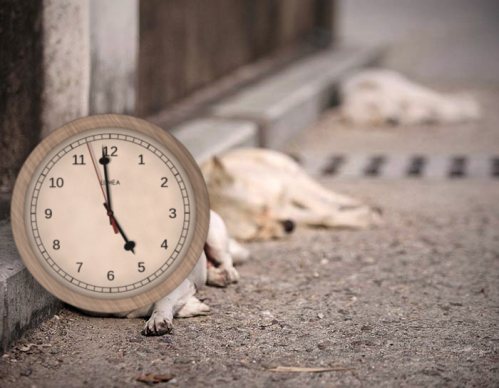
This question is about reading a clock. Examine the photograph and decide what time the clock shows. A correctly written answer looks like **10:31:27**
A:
**4:58:57**
